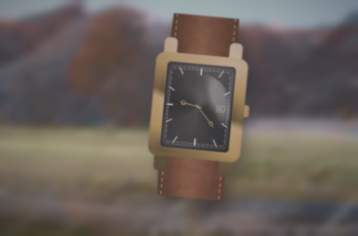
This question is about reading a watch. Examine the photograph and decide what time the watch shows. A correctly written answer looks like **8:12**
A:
**9:23**
